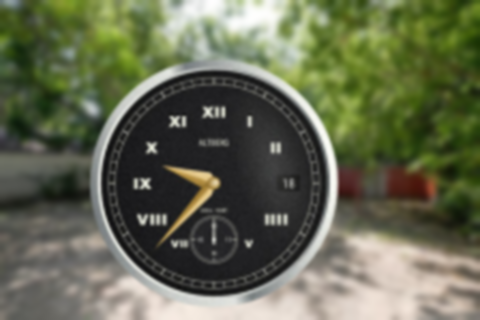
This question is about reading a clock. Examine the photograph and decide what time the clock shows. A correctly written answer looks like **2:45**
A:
**9:37**
